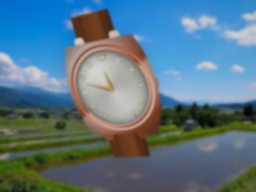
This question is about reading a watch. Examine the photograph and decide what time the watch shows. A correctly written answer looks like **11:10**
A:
**11:48**
